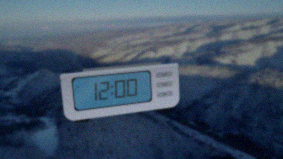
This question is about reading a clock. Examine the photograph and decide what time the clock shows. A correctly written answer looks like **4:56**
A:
**12:00**
